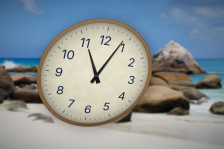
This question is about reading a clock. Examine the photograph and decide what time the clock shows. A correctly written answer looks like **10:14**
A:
**11:04**
